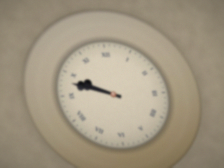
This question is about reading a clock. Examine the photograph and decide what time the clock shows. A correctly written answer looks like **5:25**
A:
**9:48**
